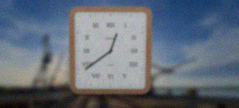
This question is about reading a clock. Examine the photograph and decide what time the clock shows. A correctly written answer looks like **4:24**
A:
**12:39**
